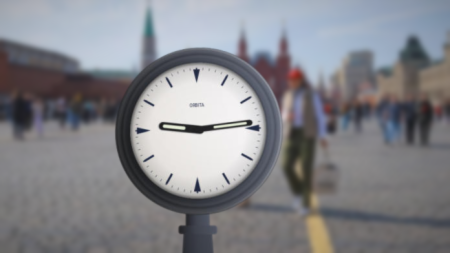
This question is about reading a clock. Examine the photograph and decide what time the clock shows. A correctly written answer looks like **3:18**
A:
**9:14**
